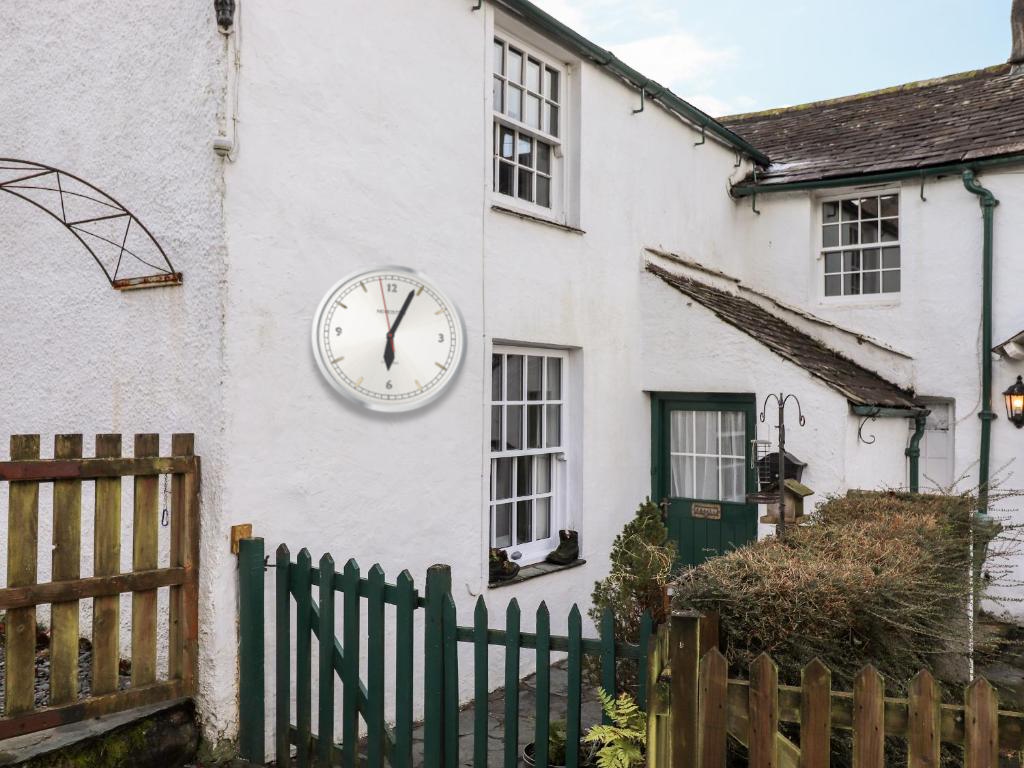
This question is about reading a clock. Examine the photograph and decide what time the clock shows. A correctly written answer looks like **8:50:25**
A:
**6:03:58**
